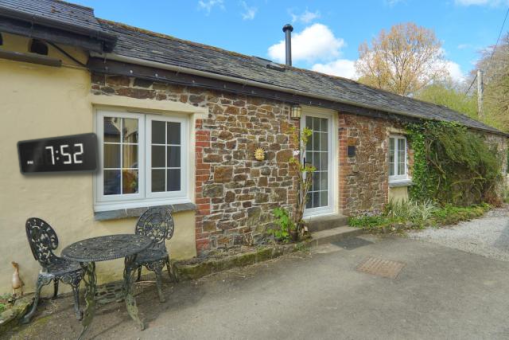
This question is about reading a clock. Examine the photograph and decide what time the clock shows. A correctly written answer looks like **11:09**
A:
**7:52**
